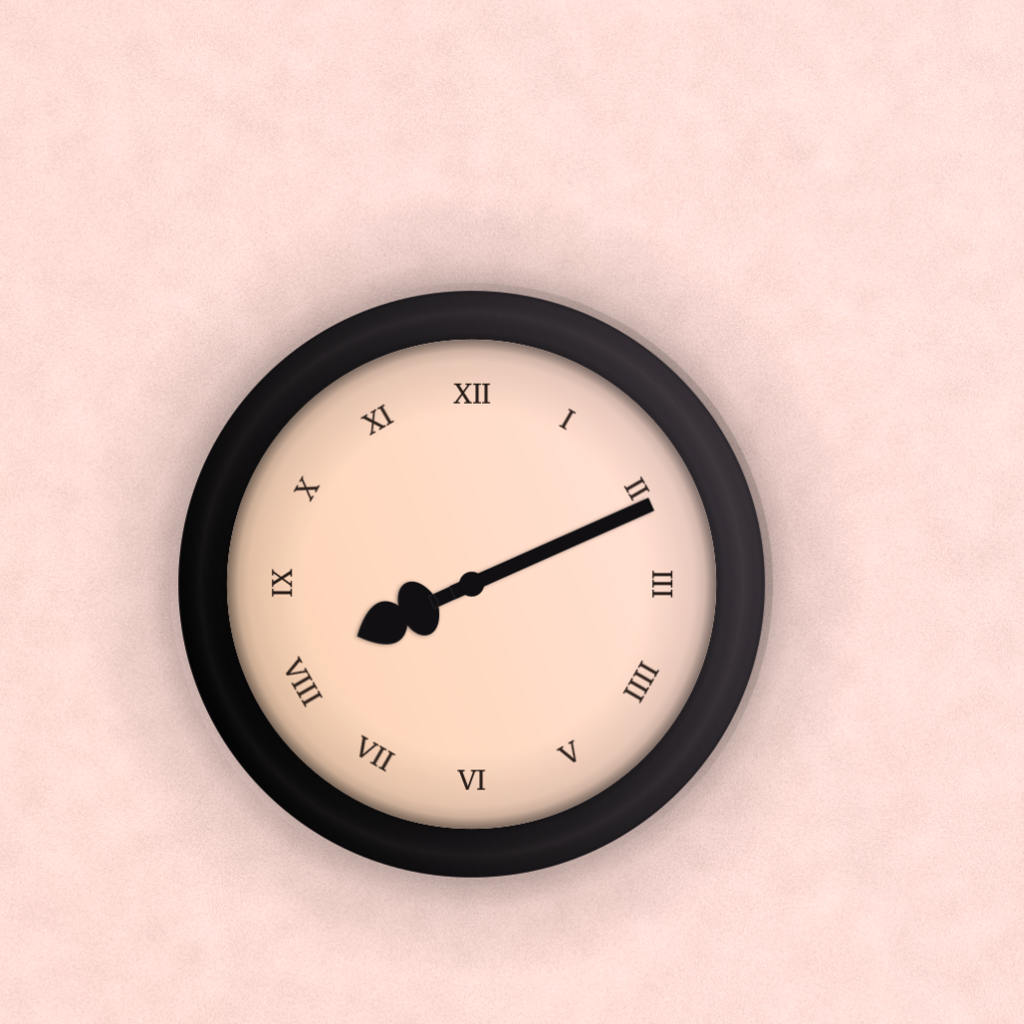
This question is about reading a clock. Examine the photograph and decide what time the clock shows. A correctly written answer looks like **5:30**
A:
**8:11**
